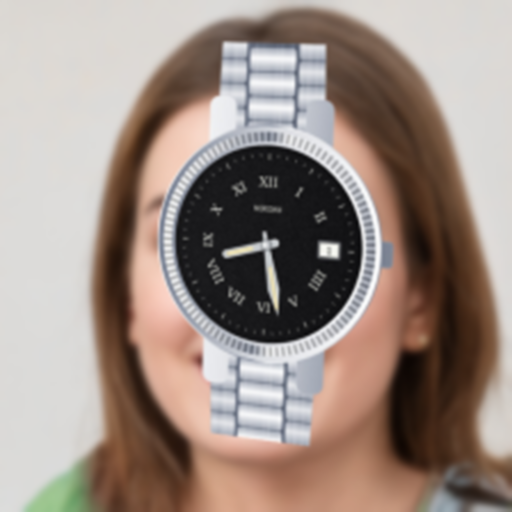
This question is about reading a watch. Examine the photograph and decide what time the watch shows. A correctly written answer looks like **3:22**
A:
**8:28**
